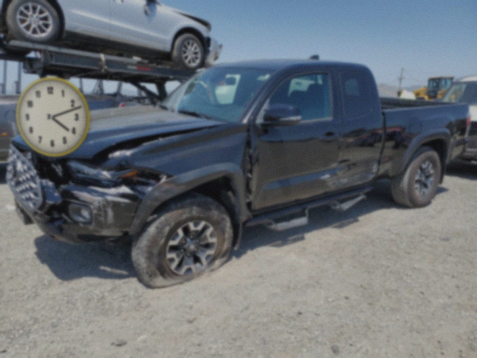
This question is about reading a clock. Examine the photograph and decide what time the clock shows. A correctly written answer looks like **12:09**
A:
**4:12**
